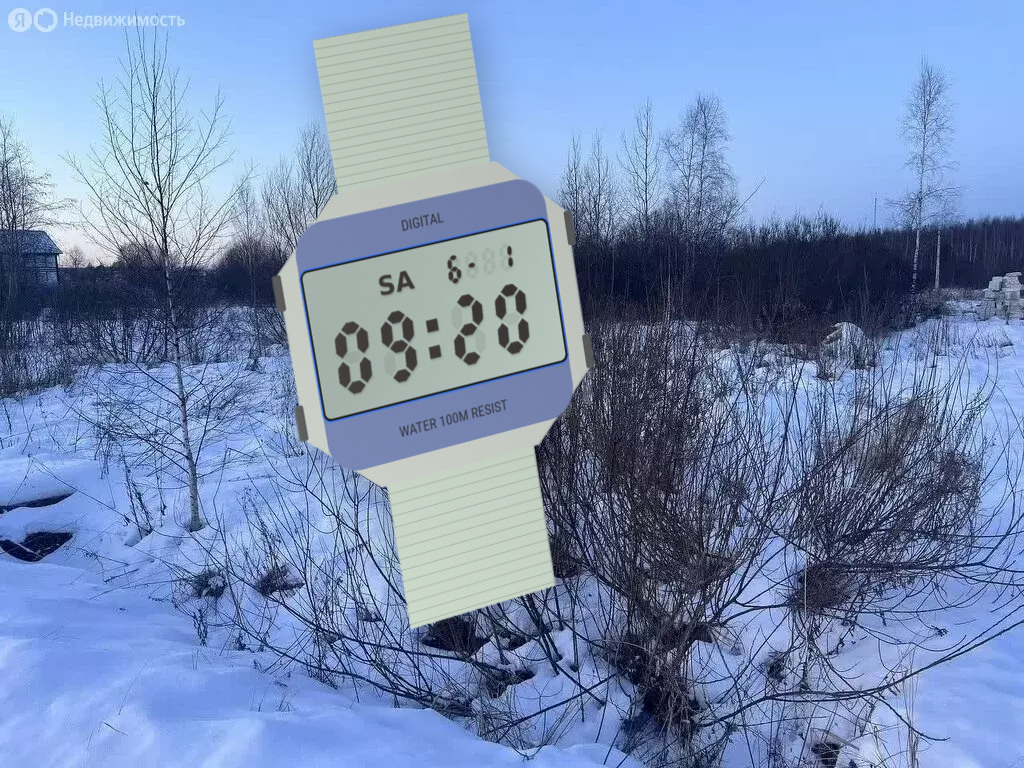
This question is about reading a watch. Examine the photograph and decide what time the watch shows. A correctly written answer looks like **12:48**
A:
**9:20**
